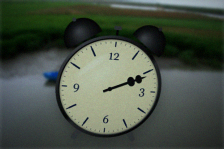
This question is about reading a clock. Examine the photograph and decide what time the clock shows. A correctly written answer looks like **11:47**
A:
**2:11**
